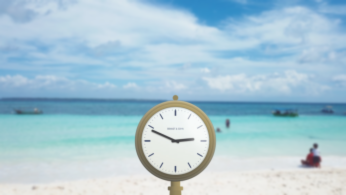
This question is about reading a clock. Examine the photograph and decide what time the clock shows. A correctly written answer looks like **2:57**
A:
**2:49**
